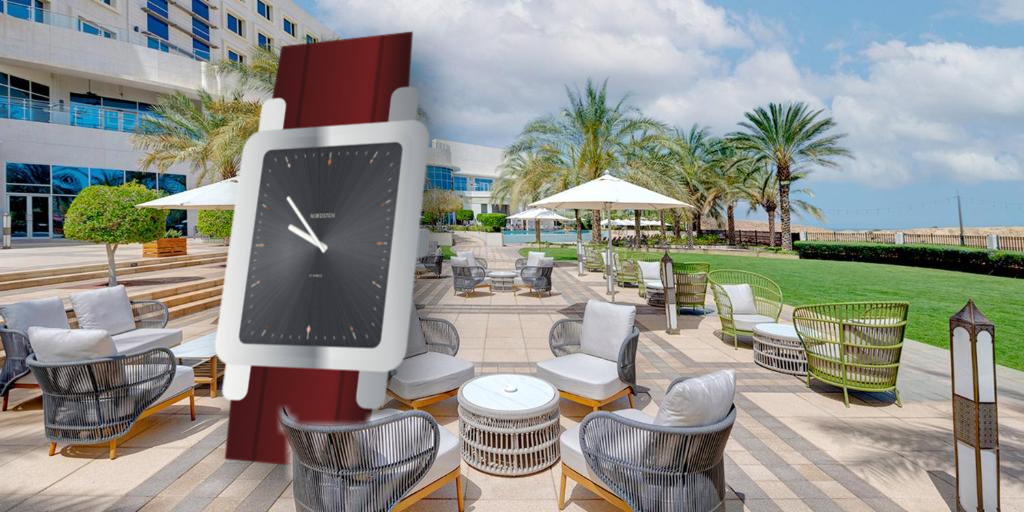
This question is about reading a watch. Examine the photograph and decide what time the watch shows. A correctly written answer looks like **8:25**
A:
**9:53**
